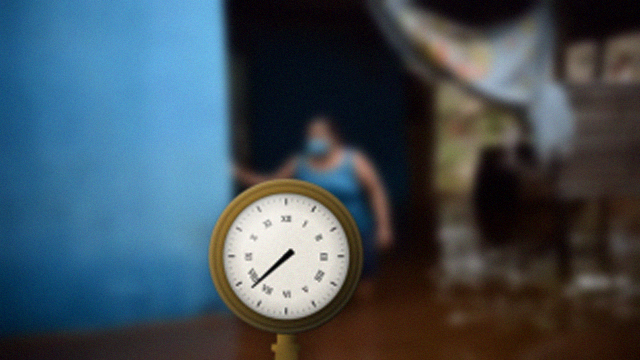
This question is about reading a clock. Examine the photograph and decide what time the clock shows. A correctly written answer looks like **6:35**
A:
**7:38**
